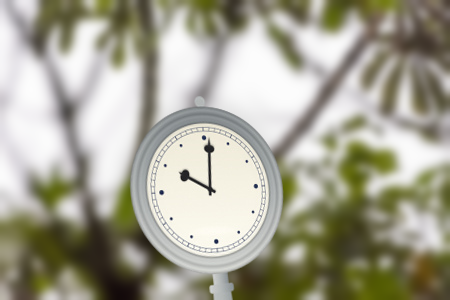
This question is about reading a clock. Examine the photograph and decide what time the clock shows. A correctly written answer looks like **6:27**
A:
**10:01**
